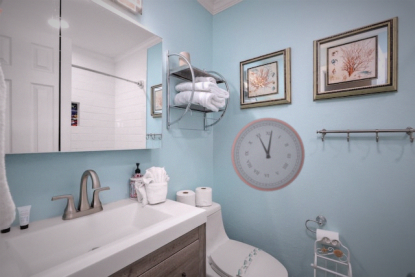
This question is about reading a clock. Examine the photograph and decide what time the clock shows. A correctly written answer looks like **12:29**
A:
**11:01**
